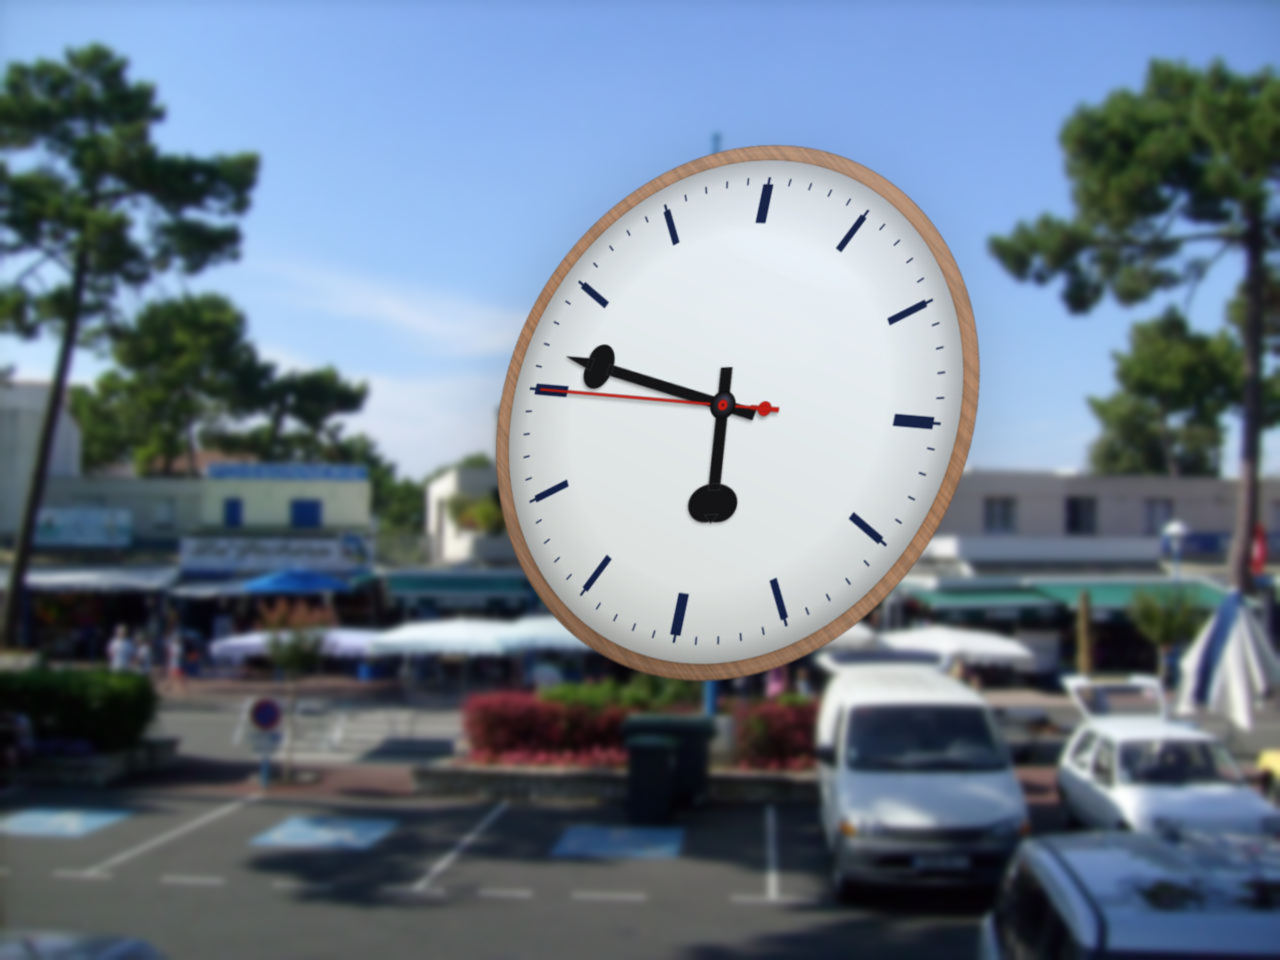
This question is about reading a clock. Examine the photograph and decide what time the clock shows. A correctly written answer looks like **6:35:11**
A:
**5:46:45**
